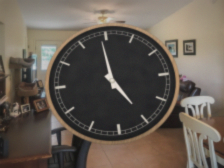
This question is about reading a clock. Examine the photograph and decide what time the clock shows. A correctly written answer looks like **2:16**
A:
**4:59**
